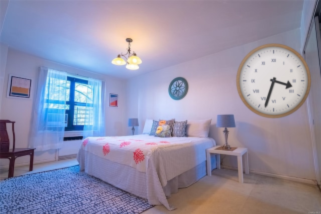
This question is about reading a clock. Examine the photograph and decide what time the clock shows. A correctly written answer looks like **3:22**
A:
**3:33**
